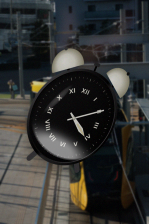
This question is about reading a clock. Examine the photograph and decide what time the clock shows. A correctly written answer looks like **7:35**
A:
**4:10**
